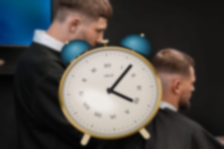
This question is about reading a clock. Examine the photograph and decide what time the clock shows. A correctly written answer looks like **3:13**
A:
**4:07**
